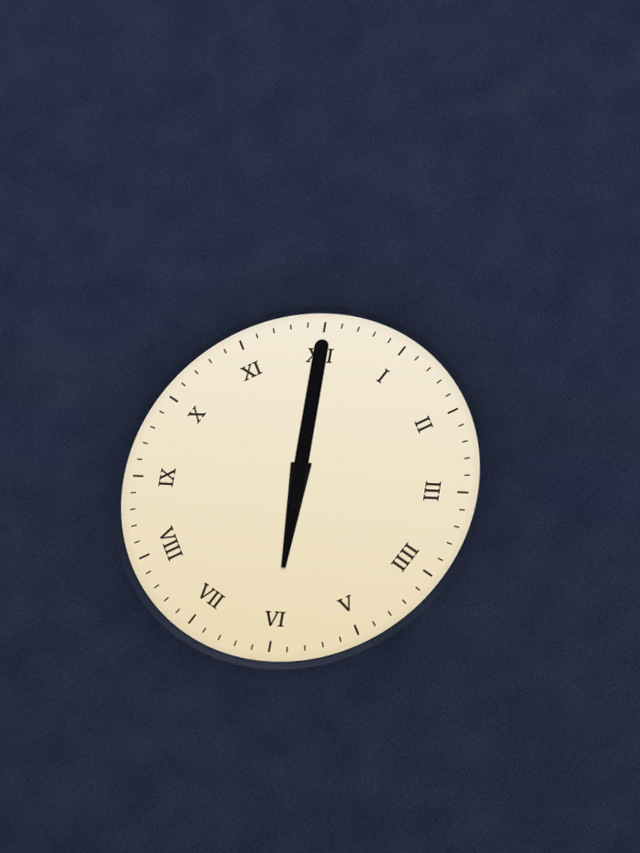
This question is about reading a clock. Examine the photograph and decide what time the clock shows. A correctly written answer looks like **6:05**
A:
**6:00**
